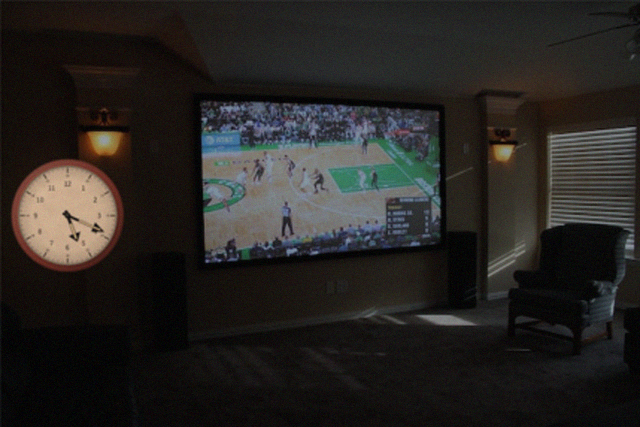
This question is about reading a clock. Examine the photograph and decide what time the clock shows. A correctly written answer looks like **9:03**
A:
**5:19**
